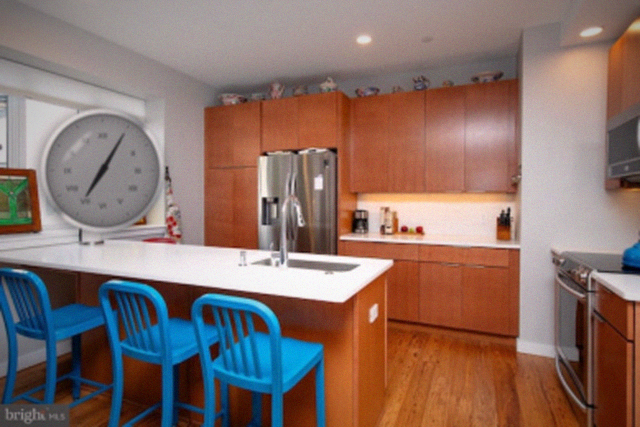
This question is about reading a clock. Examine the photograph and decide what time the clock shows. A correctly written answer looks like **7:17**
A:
**7:05**
